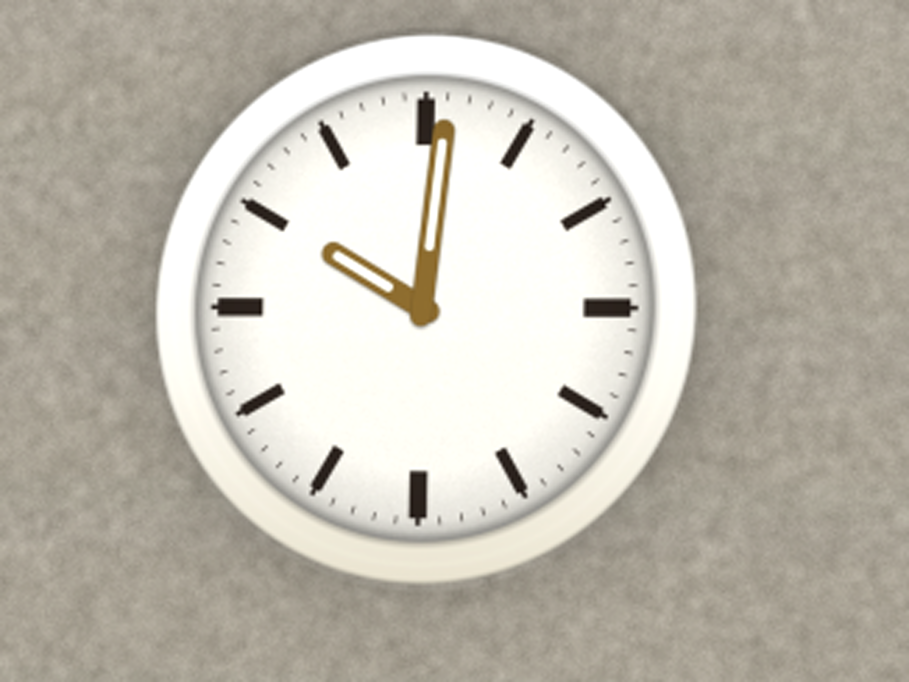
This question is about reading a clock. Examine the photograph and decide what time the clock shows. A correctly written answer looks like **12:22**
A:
**10:01**
